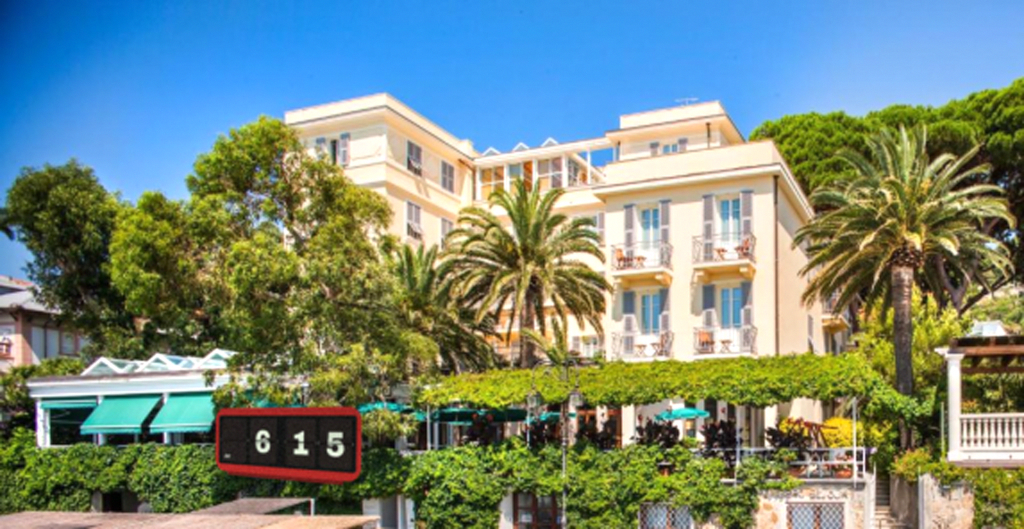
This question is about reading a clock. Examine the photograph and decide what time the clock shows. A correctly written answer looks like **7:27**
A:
**6:15**
